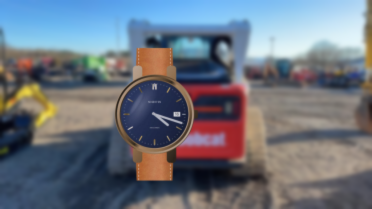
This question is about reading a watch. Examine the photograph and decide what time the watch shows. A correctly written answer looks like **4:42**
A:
**4:18**
